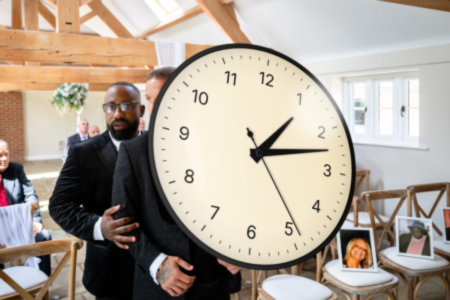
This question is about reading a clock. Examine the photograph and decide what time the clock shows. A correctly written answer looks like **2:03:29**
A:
**1:12:24**
